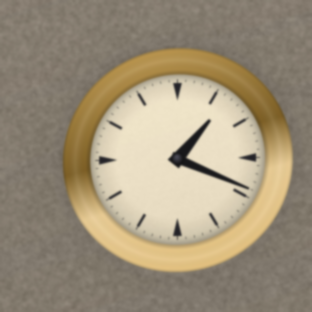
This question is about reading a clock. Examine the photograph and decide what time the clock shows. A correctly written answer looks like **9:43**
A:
**1:19**
